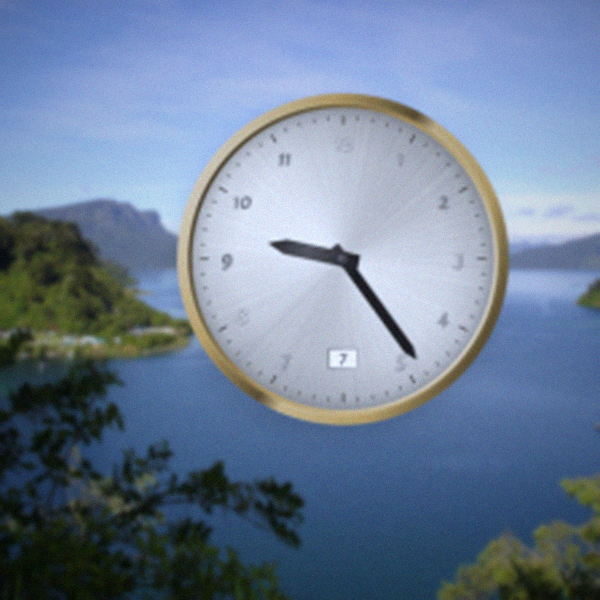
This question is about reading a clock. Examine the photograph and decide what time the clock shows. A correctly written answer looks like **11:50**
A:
**9:24**
